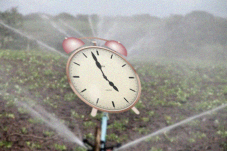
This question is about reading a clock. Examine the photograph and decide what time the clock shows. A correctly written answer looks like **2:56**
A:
**4:58**
